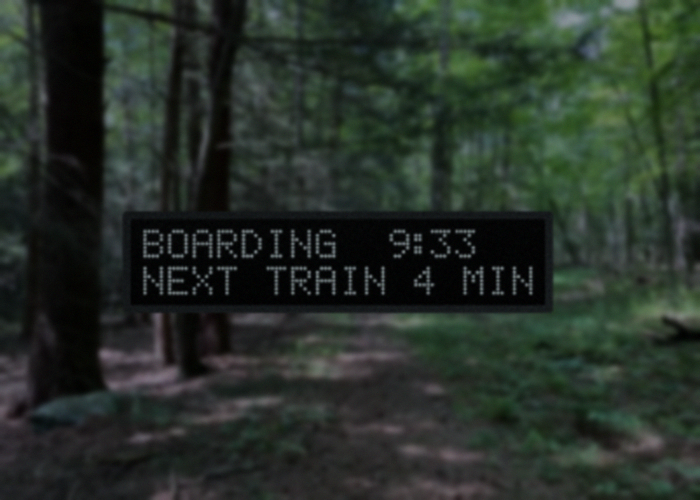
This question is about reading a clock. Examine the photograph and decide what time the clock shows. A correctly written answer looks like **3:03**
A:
**9:33**
